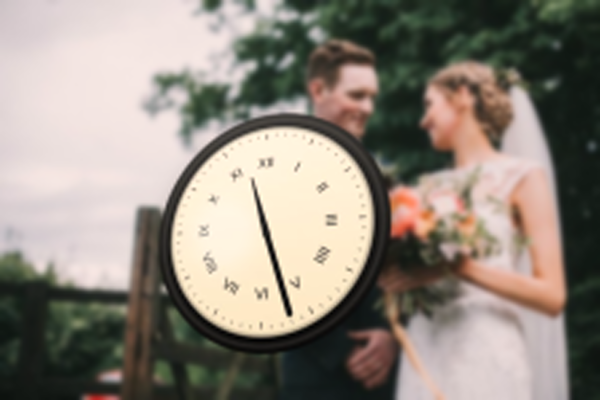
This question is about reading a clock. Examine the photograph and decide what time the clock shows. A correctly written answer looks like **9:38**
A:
**11:27**
